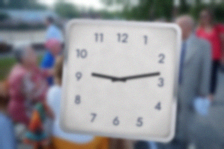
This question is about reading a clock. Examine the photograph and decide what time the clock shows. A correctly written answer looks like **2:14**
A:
**9:13**
